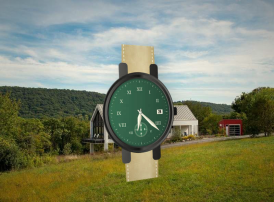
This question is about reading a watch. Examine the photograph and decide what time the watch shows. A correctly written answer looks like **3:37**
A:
**6:22**
